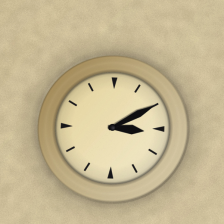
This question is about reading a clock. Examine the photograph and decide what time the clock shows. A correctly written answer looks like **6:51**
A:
**3:10**
